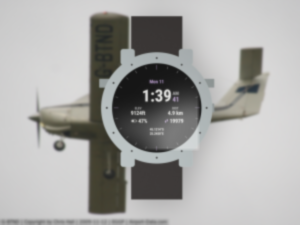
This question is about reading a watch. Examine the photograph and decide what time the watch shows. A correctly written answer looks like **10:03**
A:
**1:39**
